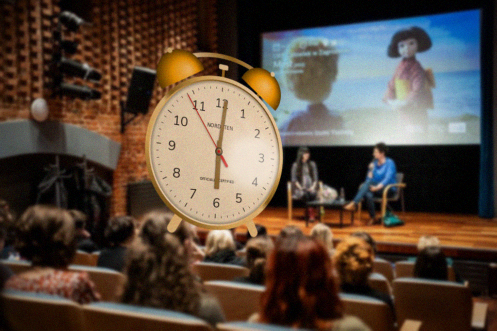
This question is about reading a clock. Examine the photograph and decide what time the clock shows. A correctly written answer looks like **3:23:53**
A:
**6:00:54**
